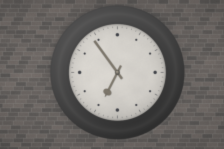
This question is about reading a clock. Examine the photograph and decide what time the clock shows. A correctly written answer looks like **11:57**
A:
**6:54**
